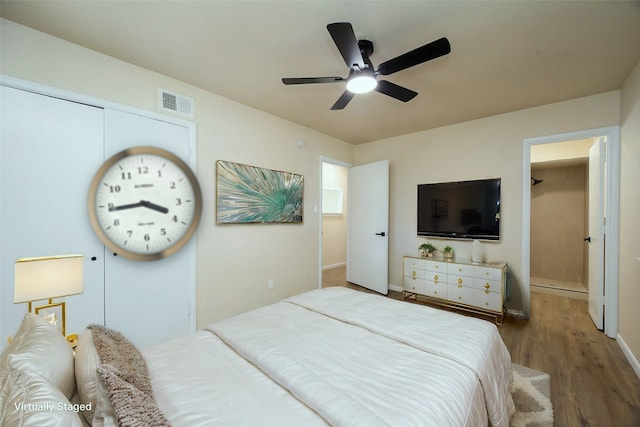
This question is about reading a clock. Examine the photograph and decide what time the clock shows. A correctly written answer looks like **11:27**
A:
**3:44**
